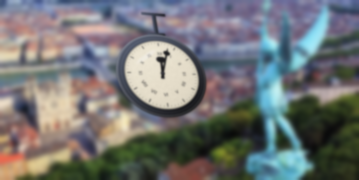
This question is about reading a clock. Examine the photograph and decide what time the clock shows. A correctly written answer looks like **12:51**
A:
**12:03**
